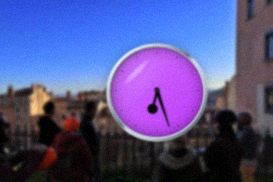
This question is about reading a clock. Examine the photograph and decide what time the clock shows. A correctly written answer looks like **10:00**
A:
**6:27**
